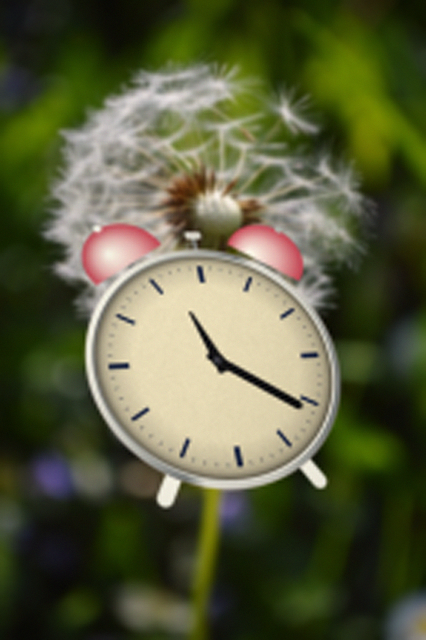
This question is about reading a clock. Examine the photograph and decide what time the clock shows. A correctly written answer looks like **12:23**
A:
**11:21**
